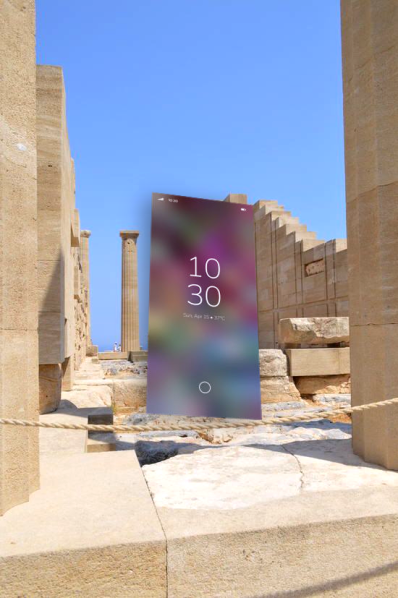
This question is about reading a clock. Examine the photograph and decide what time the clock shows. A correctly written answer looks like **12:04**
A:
**10:30**
